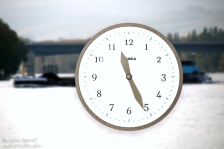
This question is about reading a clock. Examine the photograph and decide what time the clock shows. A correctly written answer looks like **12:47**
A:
**11:26**
